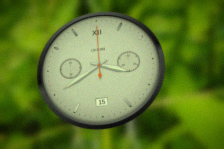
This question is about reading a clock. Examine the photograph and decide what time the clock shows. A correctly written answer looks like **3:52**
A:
**3:40**
